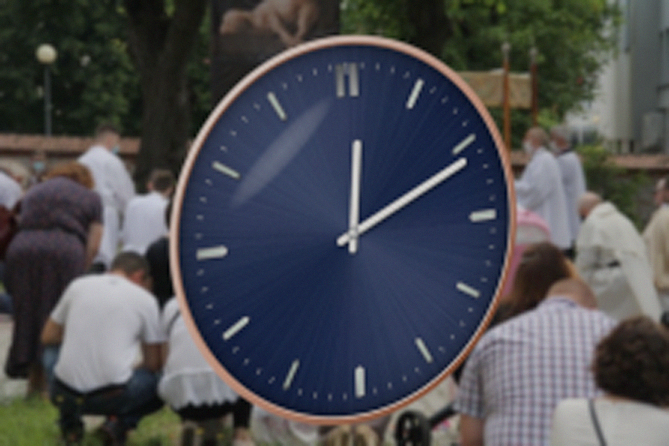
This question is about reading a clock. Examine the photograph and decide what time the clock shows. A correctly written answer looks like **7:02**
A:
**12:11**
